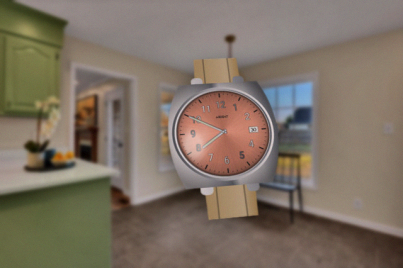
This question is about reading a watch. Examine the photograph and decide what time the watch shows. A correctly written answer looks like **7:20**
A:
**7:50**
